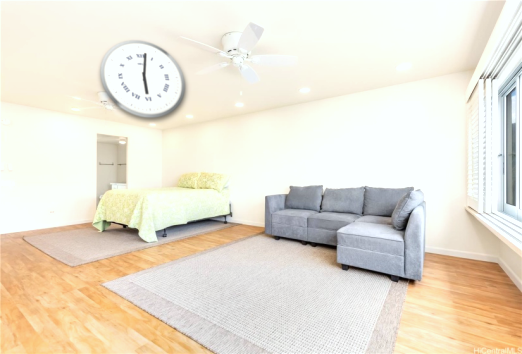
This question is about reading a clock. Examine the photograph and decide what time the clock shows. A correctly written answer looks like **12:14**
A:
**6:02**
